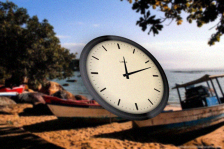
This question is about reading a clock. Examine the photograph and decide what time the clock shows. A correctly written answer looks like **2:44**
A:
**12:12**
